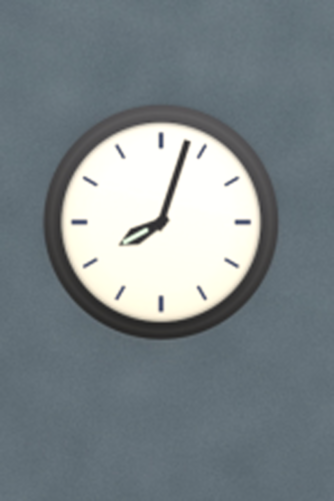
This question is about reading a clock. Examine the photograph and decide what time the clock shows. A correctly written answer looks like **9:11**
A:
**8:03**
